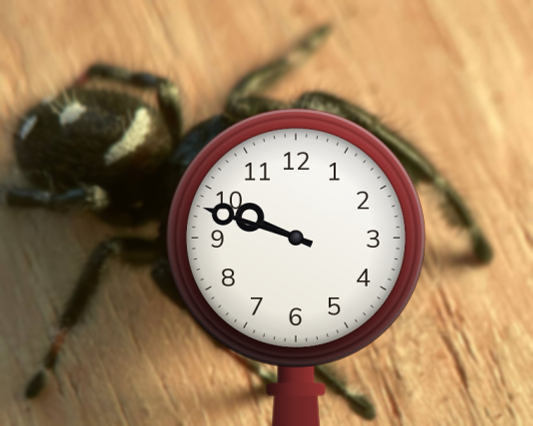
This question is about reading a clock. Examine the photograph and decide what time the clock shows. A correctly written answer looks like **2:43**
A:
**9:48**
